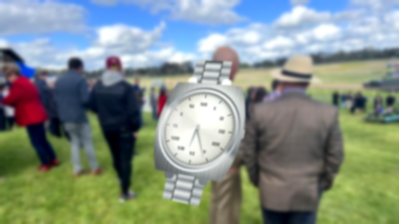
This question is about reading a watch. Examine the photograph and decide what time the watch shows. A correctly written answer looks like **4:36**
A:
**6:26**
